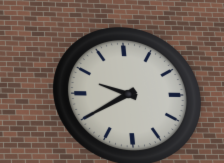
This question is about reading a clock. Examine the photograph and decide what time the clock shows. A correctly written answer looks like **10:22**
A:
**9:40**
